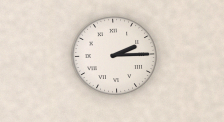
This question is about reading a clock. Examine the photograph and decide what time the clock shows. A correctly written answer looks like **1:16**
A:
**2:15**
